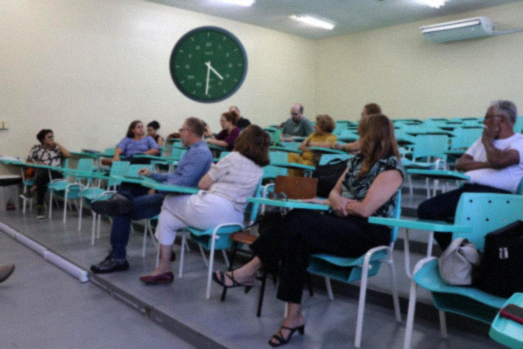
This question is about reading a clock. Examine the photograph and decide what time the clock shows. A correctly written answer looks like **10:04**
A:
**4:31**
